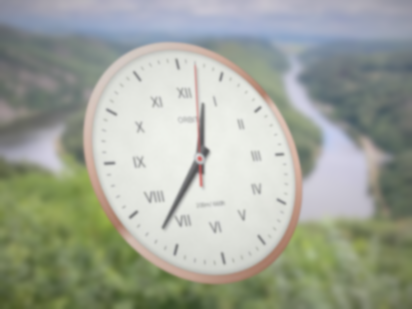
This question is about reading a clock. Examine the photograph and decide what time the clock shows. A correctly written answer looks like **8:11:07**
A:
**12:37:02**
